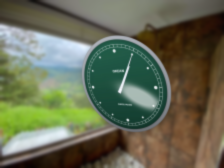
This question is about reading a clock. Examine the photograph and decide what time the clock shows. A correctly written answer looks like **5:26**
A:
**1:05**
